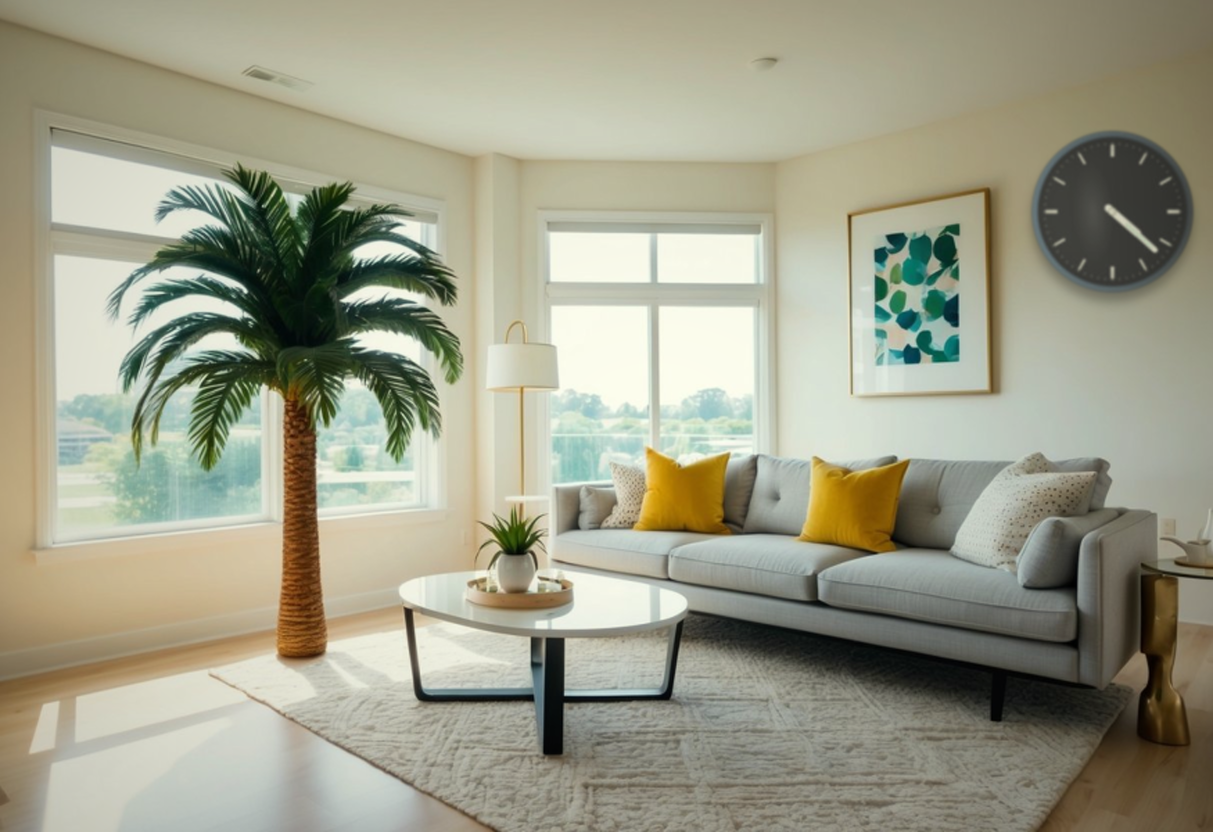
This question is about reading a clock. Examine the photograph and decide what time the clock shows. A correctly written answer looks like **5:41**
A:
**4:22**
